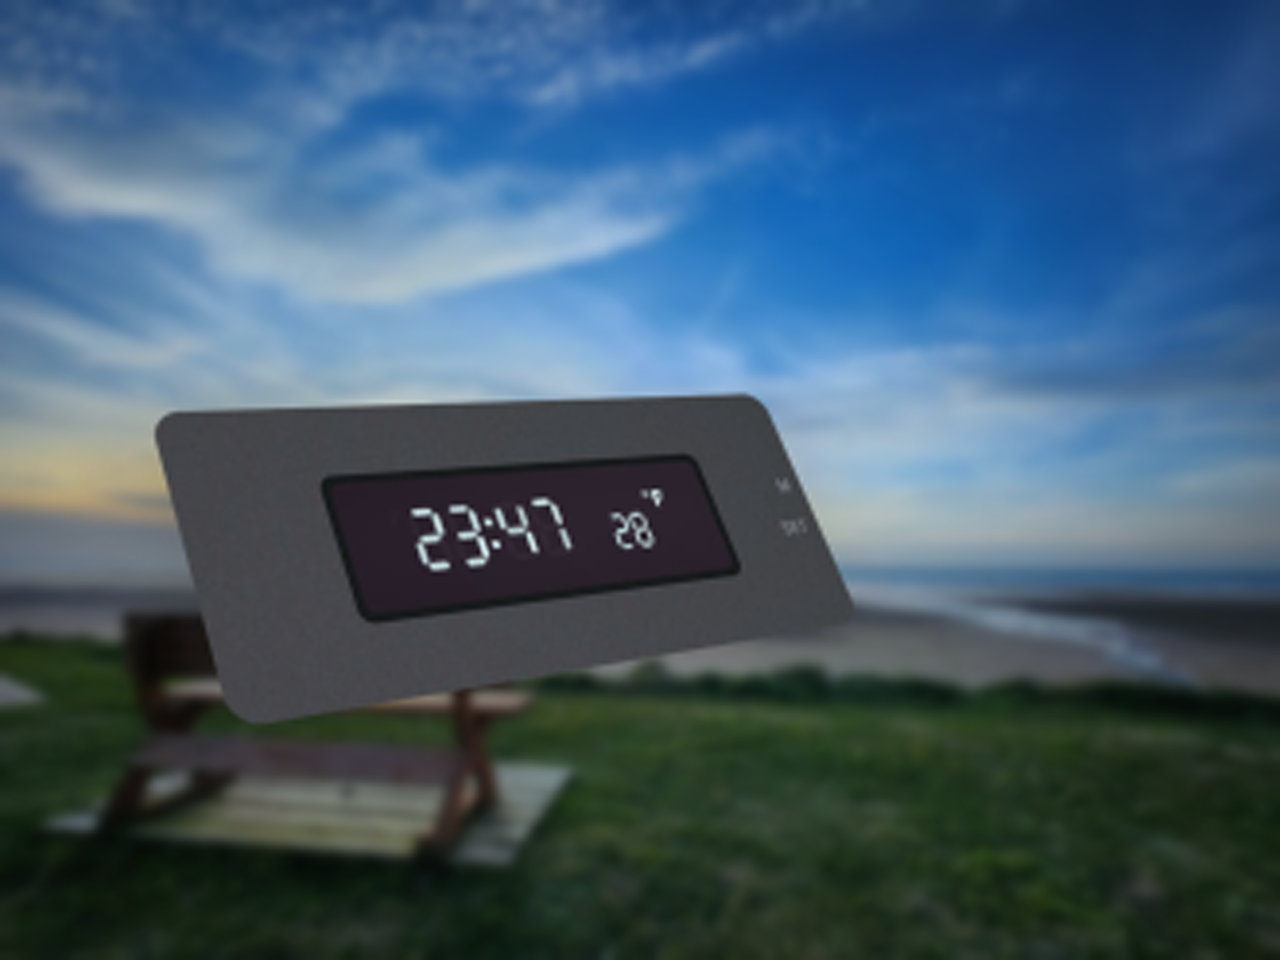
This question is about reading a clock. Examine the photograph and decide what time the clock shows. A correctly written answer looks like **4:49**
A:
**23:47**
